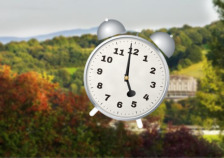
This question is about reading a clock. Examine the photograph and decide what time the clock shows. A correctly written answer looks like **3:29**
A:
**4:59**
